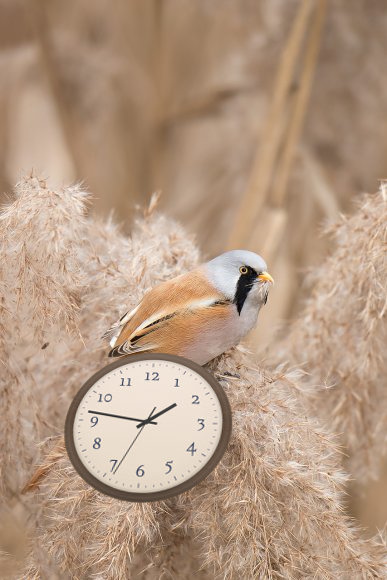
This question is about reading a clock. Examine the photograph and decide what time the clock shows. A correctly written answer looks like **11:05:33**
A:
**1:46:34**
